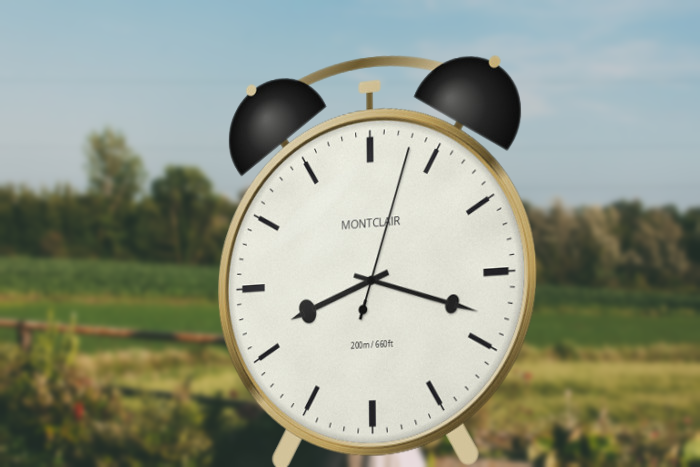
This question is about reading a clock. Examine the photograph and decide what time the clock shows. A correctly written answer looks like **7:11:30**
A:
**8:18:03**
